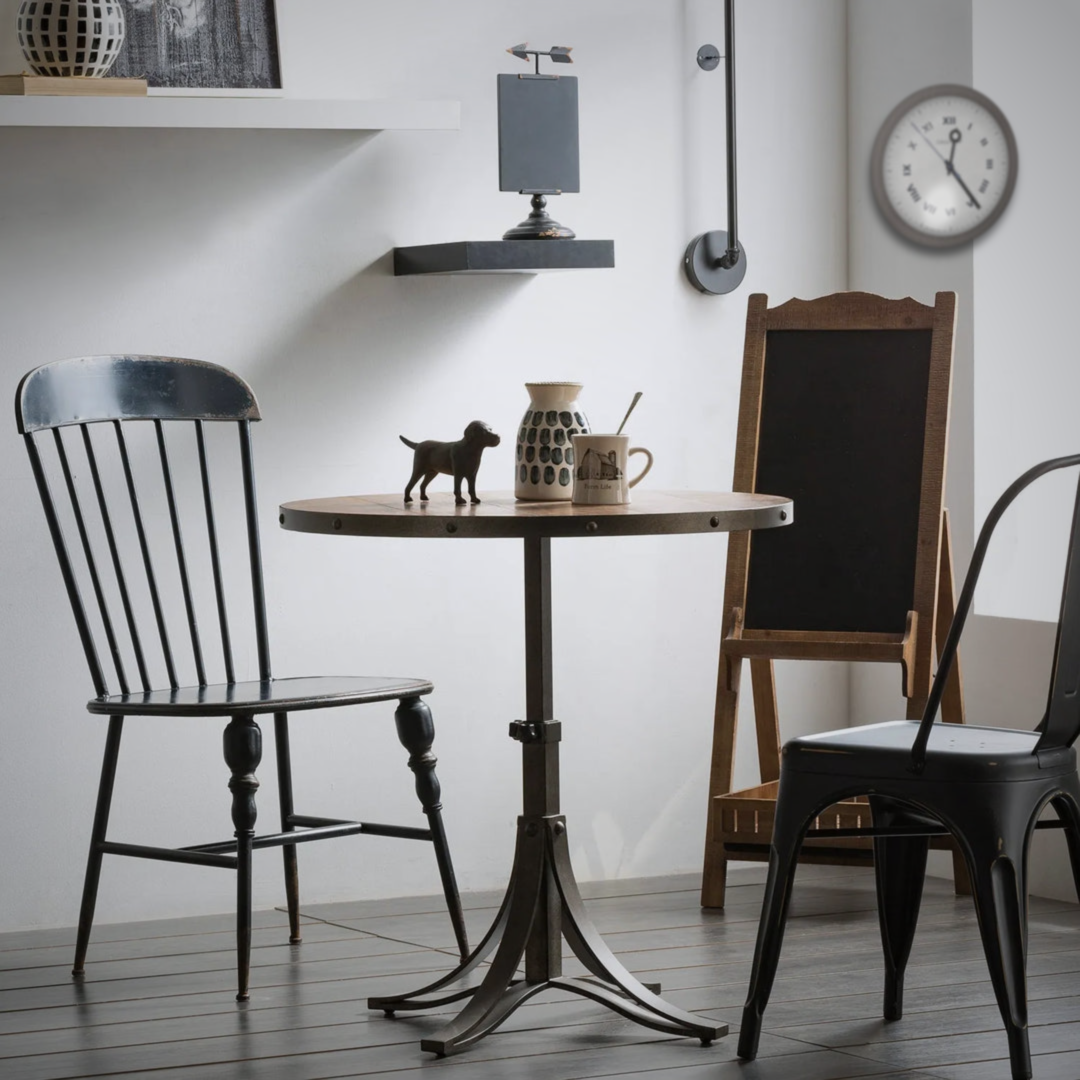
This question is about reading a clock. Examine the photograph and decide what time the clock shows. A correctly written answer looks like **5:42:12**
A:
**12:23:53**
